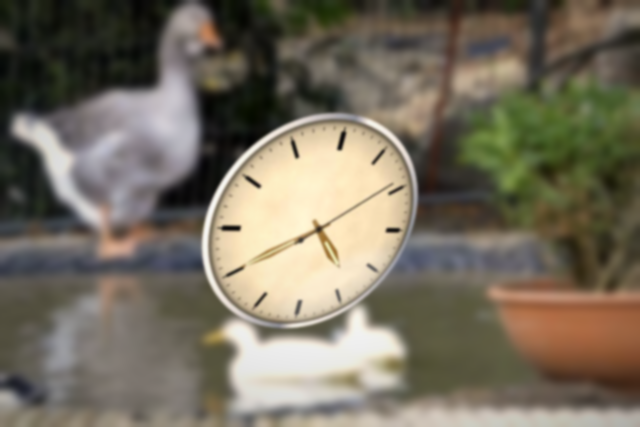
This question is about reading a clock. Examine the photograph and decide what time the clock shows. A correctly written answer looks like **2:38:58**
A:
**4:40:09**
